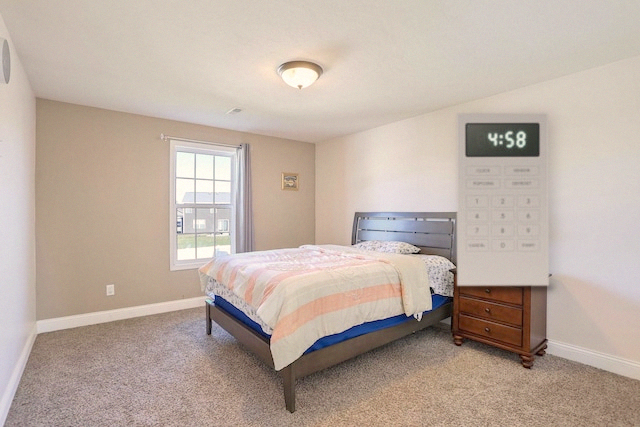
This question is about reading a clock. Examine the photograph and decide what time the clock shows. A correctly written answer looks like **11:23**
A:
**4:58**
